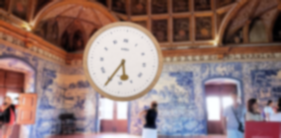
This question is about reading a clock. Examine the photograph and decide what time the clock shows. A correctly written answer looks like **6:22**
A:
**5:35**
